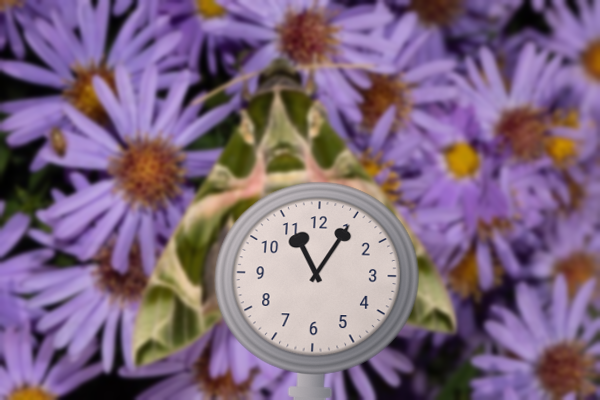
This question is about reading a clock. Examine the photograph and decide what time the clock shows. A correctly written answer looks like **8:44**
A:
**11:05**
